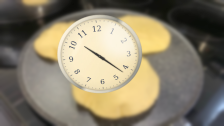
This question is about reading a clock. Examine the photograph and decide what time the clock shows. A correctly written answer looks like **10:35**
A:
**10:22**
